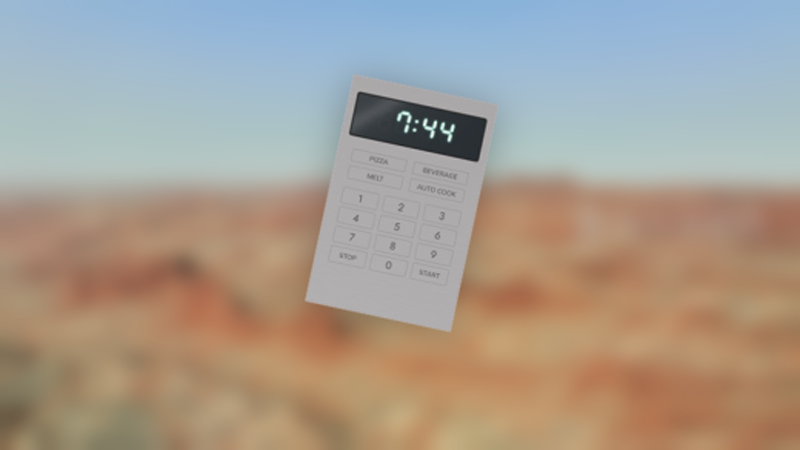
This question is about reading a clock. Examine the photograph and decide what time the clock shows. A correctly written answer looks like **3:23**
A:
**7:44**
